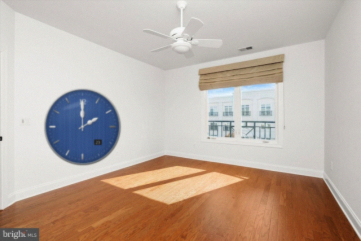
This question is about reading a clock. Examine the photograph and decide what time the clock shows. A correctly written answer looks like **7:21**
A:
**2:00**
